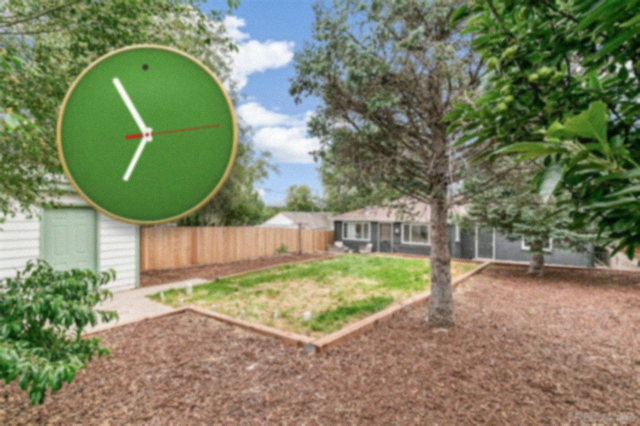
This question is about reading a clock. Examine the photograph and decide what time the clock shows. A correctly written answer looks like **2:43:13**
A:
**6:55:14**
